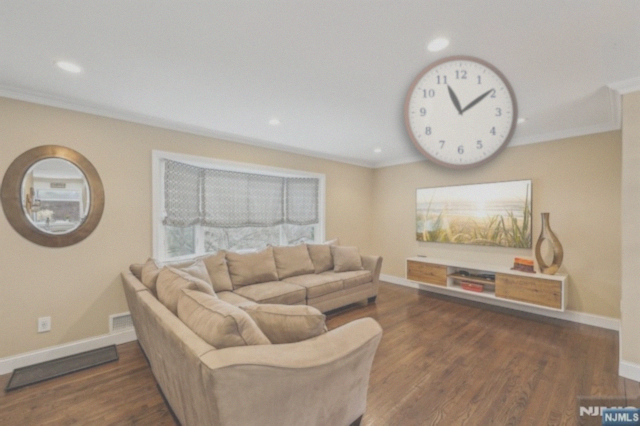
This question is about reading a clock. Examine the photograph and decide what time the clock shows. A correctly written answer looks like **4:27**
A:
**11:09**
